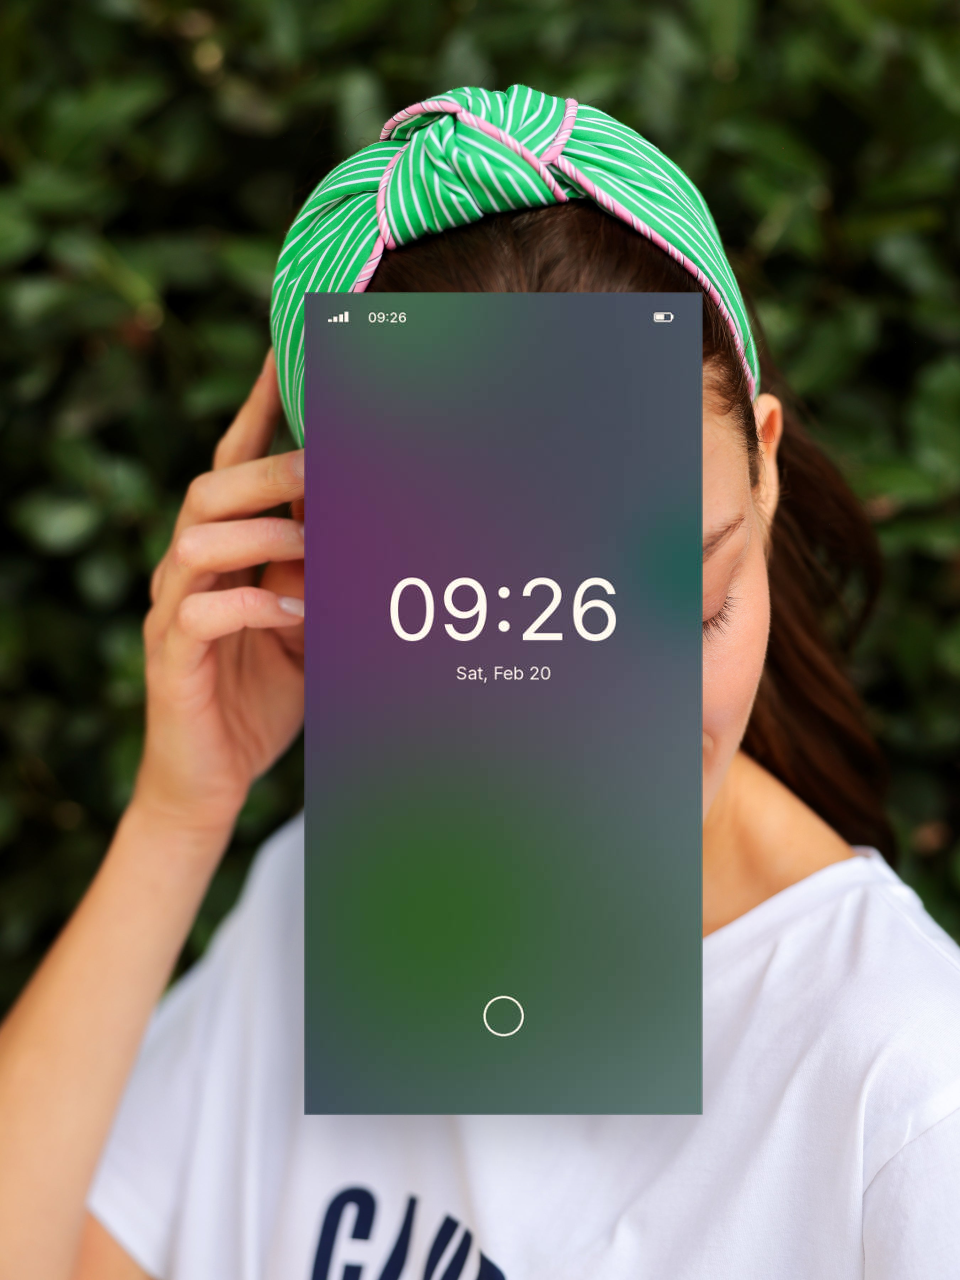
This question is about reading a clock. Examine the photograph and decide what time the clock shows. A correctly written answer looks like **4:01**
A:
**9:26**
